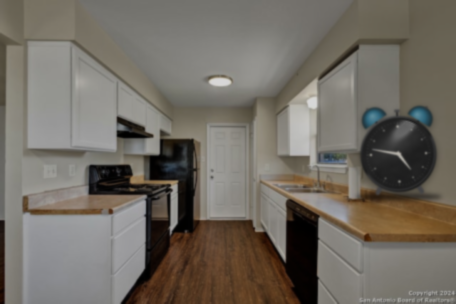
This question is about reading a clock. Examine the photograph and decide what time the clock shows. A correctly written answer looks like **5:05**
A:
**4:47**
